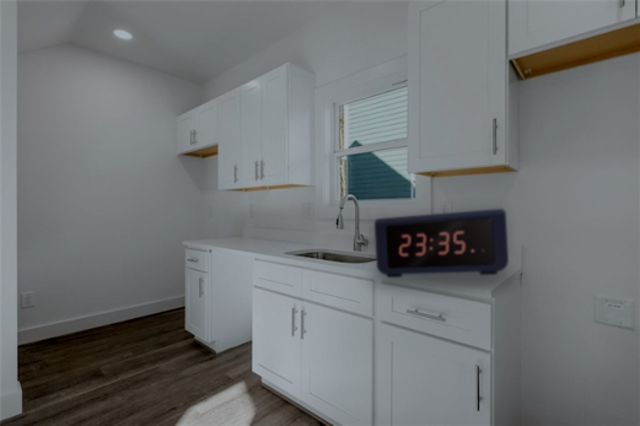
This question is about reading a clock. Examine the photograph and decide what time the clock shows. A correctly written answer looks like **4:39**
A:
**23:35**
